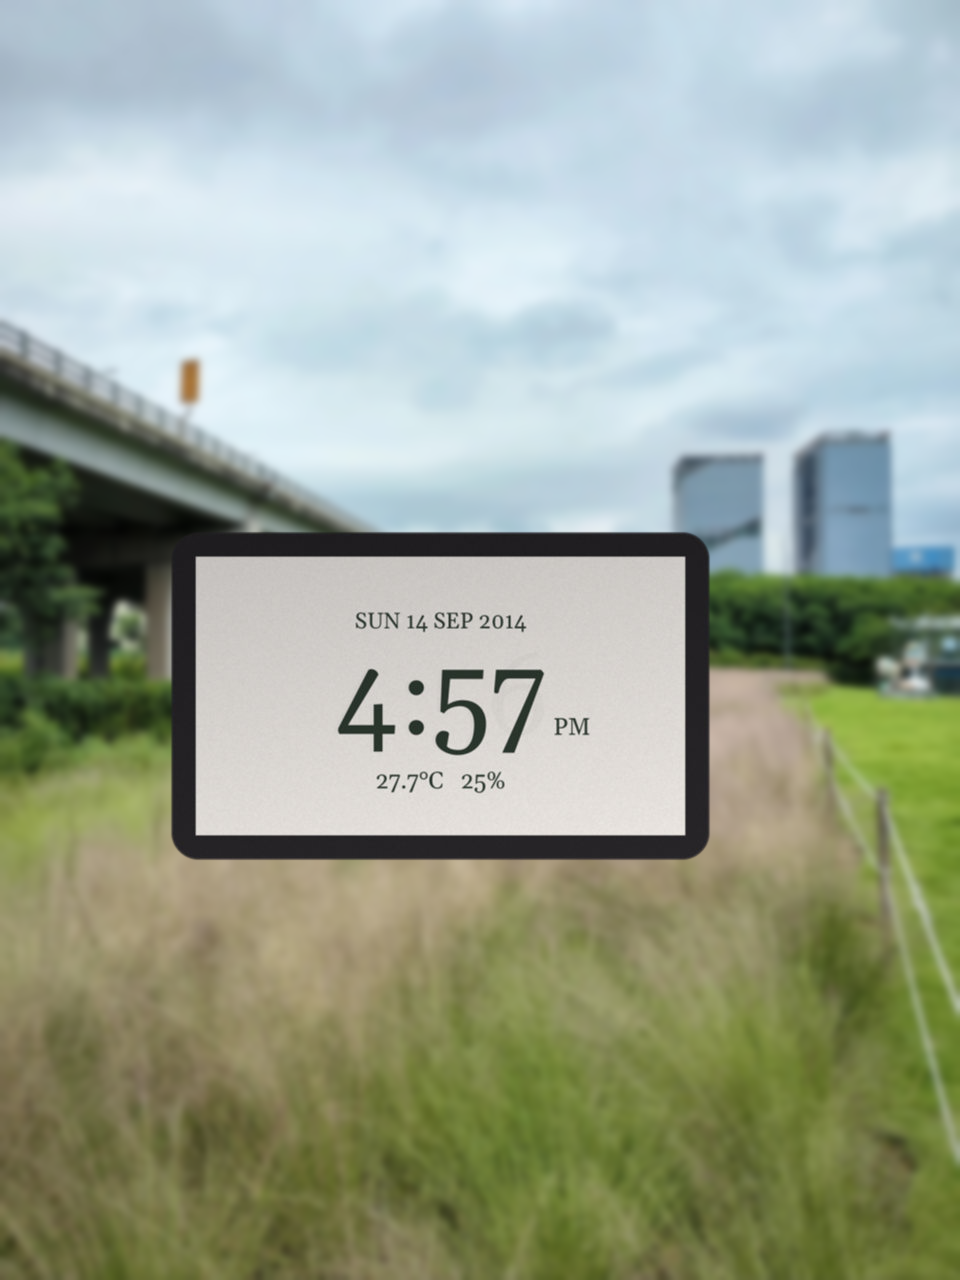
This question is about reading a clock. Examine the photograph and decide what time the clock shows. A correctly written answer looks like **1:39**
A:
**4:57**
